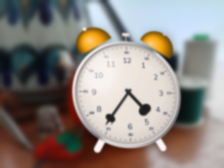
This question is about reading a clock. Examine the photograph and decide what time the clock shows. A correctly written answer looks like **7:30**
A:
**4:36**
